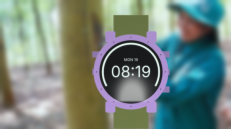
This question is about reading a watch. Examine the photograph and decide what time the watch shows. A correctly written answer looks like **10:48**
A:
**8:19**
